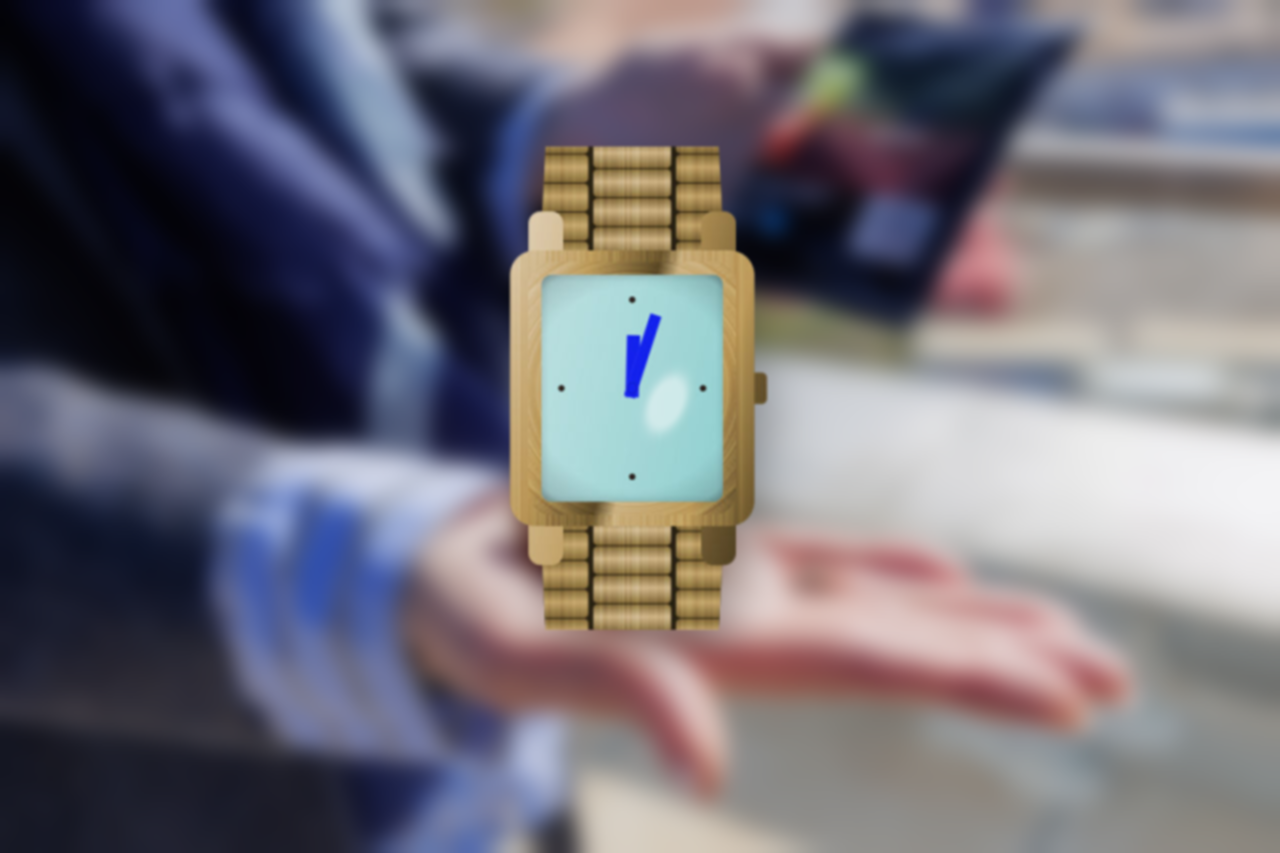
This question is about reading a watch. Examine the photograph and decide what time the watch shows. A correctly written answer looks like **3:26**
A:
**12:03**
